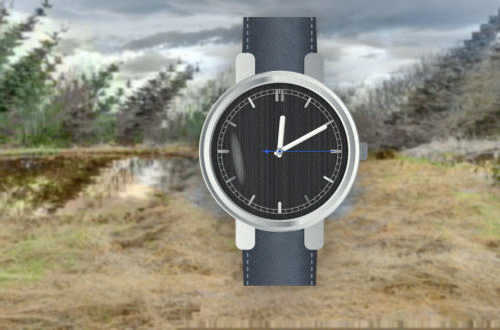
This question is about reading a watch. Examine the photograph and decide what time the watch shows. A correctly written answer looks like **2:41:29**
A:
**12:10:15**
